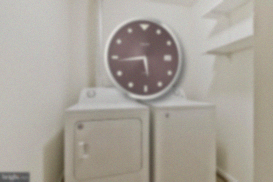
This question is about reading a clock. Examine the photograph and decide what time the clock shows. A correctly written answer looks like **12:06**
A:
**5:44**
